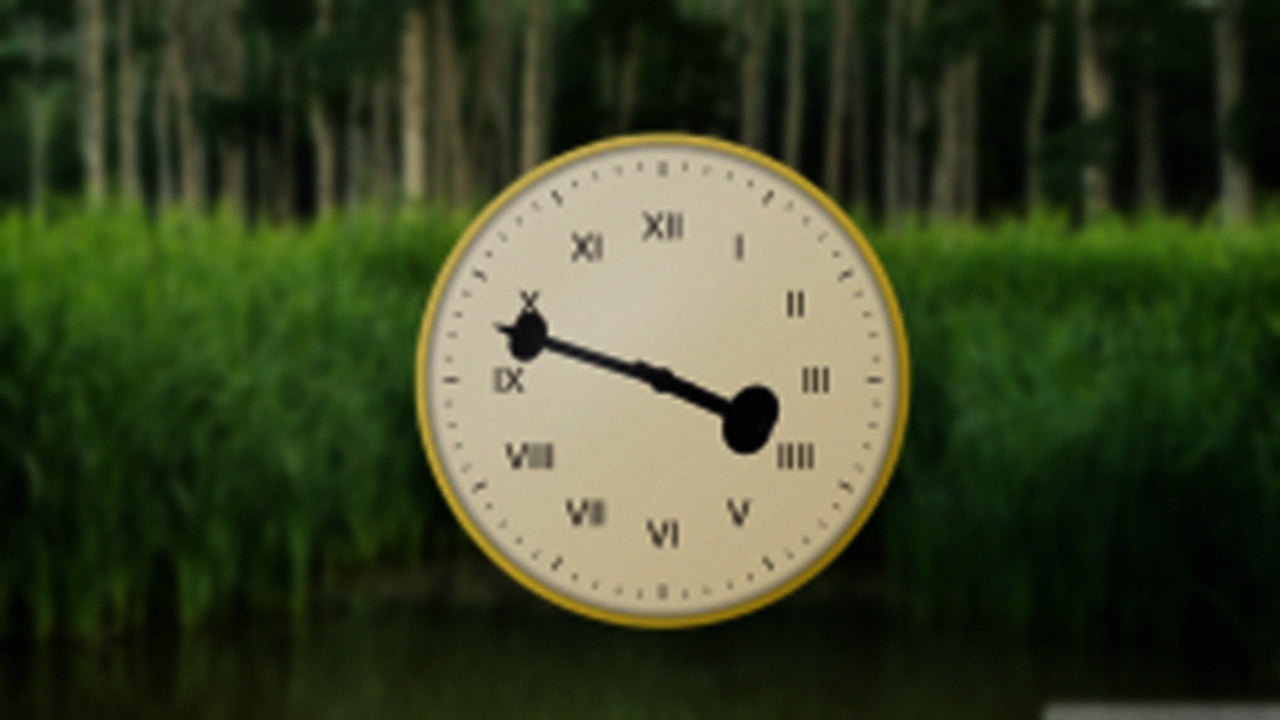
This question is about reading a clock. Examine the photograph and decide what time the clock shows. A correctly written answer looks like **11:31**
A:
**3:48**
